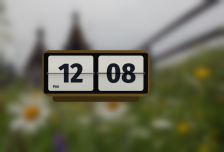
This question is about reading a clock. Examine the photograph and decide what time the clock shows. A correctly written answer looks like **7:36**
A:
**12:08**
